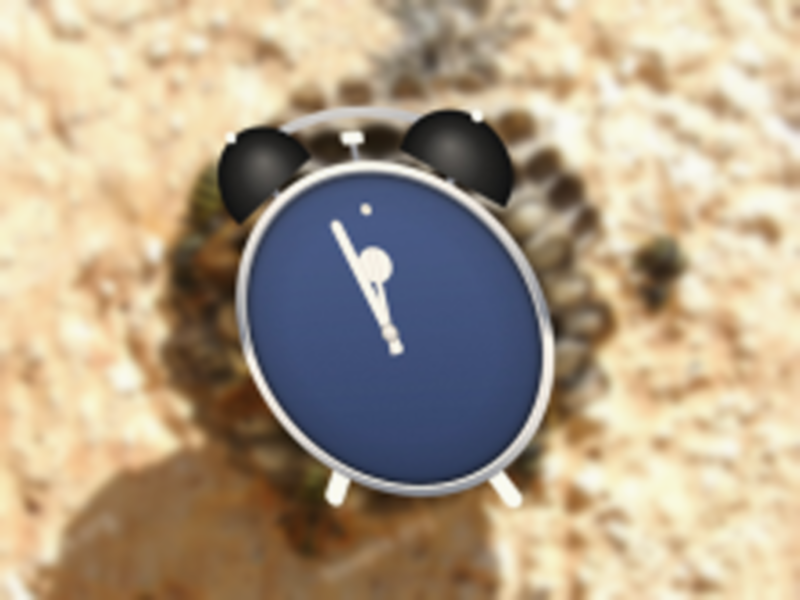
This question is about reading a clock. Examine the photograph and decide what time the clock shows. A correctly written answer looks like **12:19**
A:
**11:57**
